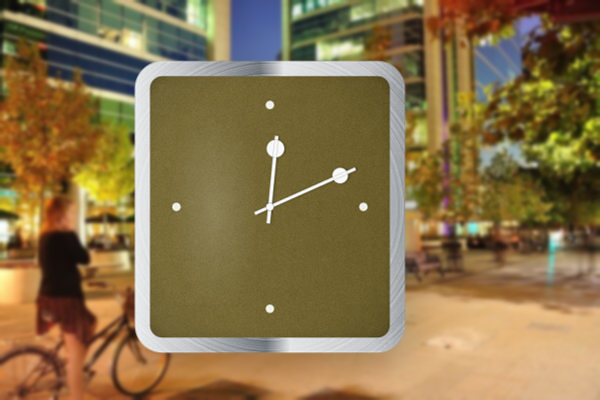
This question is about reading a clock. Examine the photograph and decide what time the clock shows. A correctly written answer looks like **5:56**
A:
**12:11**
